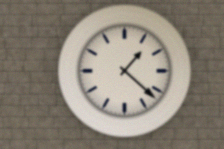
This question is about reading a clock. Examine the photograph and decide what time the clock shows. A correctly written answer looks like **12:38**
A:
**1:22**
